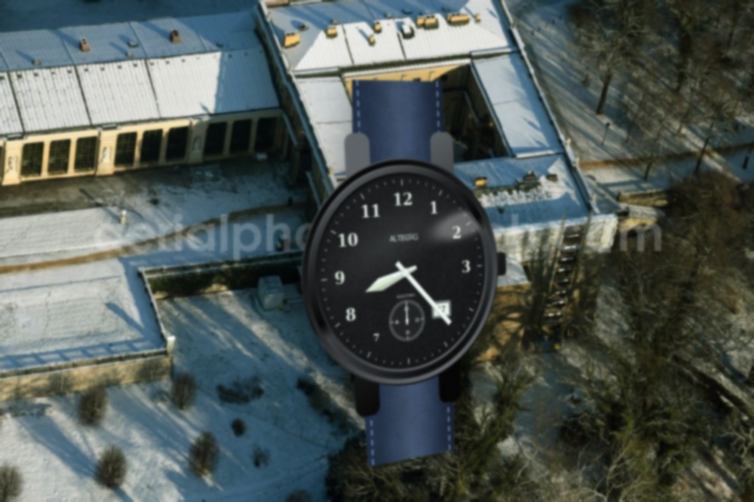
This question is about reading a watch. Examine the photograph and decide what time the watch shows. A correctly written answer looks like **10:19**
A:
**8:23**
